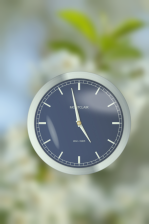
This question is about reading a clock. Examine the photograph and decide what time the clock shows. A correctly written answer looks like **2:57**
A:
**4:58**
